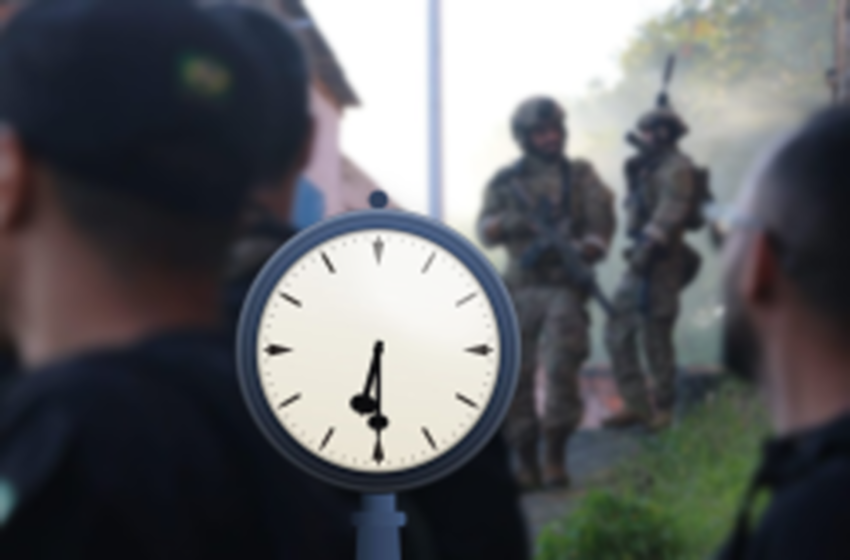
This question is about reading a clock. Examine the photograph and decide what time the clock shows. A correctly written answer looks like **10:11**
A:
**6:30**
